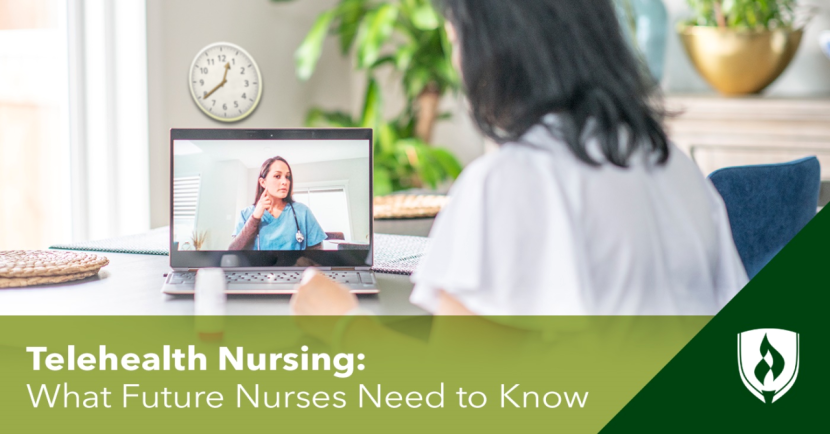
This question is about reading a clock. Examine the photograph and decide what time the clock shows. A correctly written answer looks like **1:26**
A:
**12:39**
